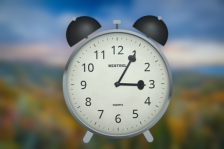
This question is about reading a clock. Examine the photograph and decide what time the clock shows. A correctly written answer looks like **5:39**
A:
**3:05**
